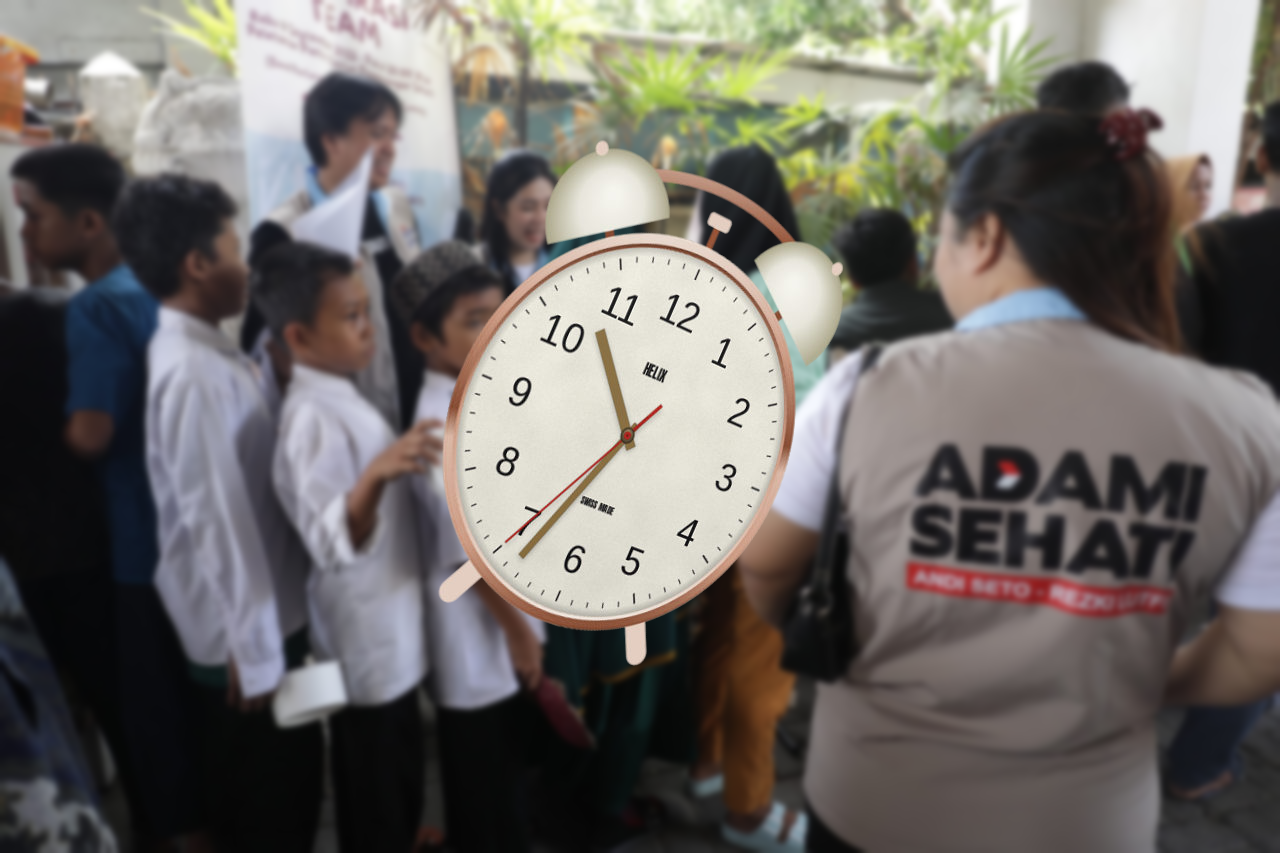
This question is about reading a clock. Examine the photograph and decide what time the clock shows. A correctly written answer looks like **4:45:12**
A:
**10:33:35**
